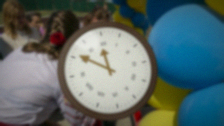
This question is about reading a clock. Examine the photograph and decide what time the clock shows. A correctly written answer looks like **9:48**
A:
**11:51**
